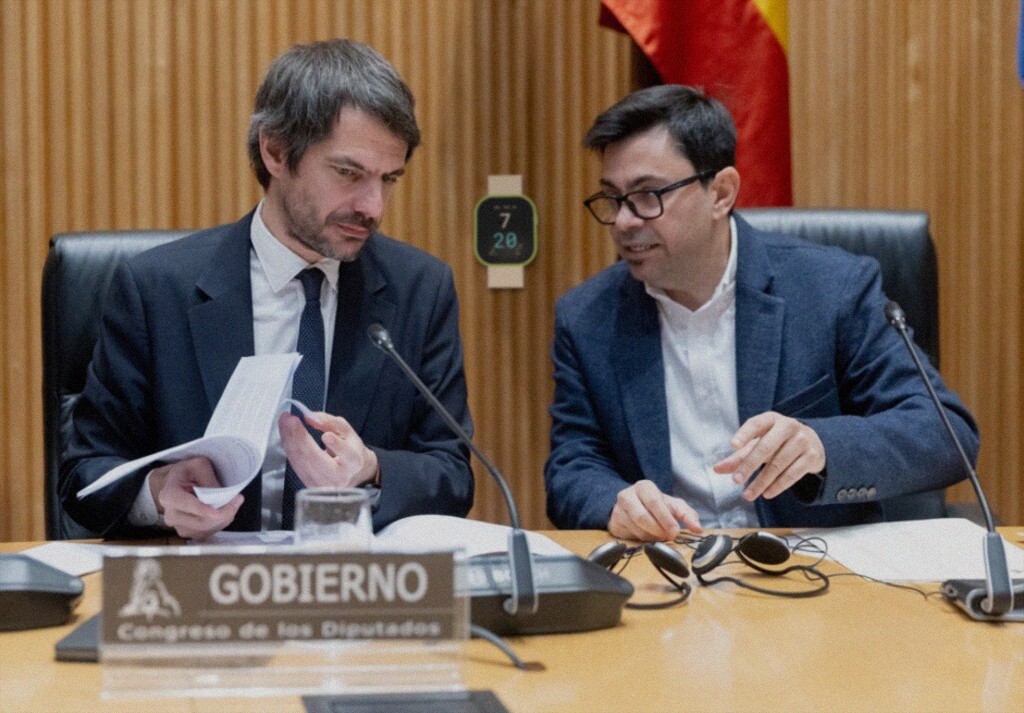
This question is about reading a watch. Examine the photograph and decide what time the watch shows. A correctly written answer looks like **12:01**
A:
**7:20**
